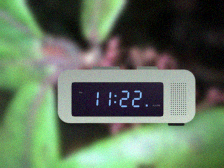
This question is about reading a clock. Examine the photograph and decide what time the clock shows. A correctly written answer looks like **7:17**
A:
**11:22**
